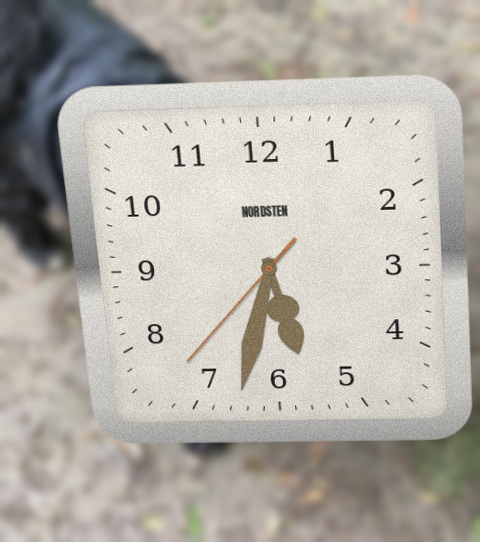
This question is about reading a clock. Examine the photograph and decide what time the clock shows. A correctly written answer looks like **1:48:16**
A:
**5:32:37**
